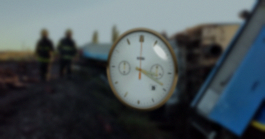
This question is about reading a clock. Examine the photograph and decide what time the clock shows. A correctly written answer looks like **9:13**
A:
**3:19**
